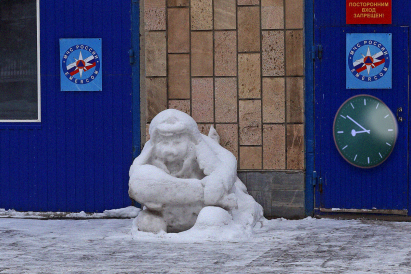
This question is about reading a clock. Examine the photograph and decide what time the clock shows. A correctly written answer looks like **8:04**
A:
**8:51**
